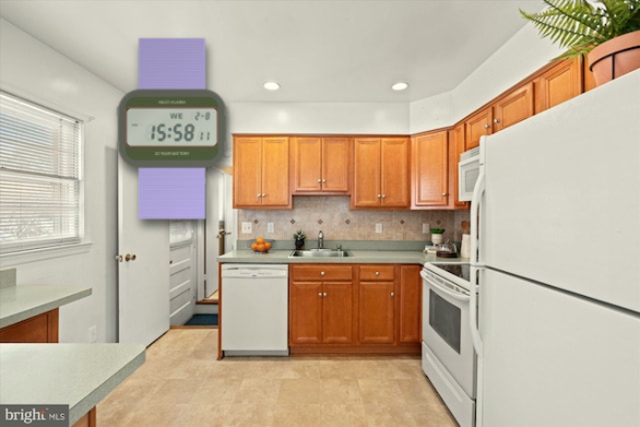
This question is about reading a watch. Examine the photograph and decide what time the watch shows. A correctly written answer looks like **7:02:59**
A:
**15:58:11**
